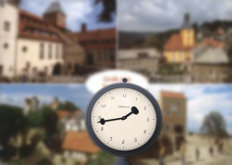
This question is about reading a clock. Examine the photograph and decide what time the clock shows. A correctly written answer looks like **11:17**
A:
**1:43**
